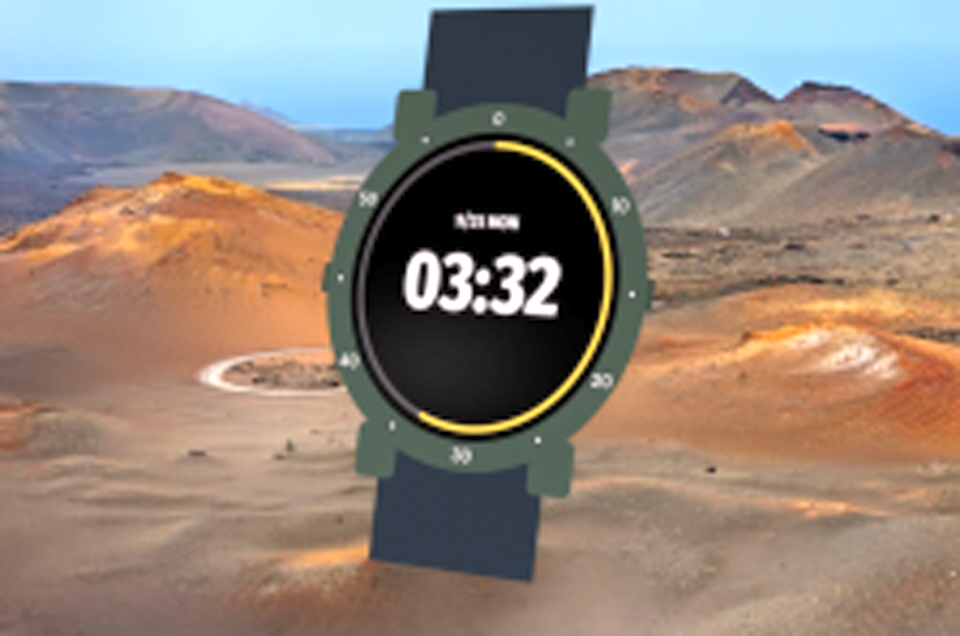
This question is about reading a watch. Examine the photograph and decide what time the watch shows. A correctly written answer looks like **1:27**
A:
**3:32**
